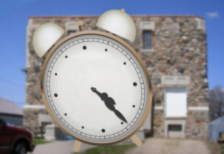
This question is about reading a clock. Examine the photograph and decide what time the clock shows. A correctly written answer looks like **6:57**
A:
**4:24**
